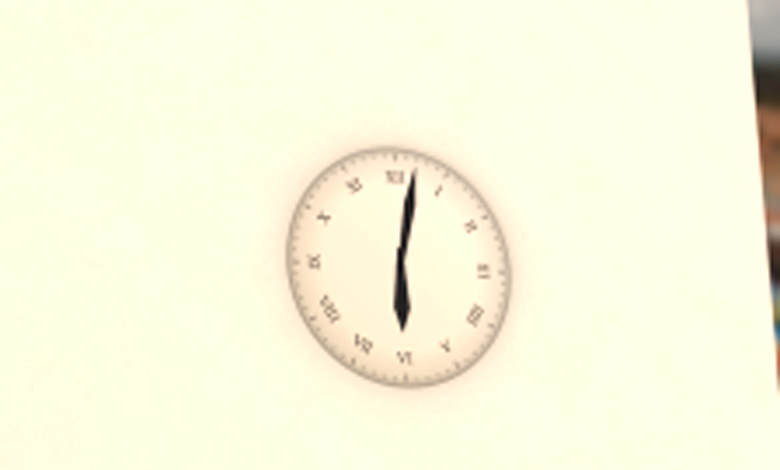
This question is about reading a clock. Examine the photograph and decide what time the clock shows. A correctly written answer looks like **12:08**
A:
**6:02**
